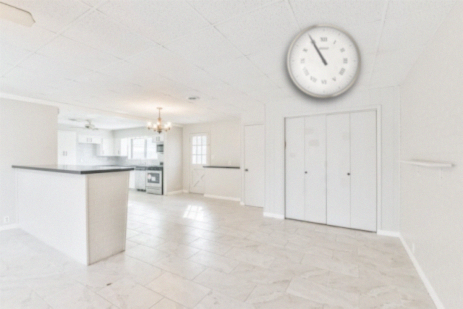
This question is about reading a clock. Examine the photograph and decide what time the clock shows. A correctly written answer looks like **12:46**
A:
**10:55**
